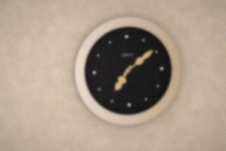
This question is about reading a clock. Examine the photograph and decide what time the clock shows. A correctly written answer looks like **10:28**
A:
**7:09**
